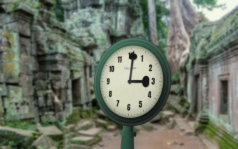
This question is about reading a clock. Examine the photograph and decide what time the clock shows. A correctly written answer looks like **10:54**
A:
**3:01**
